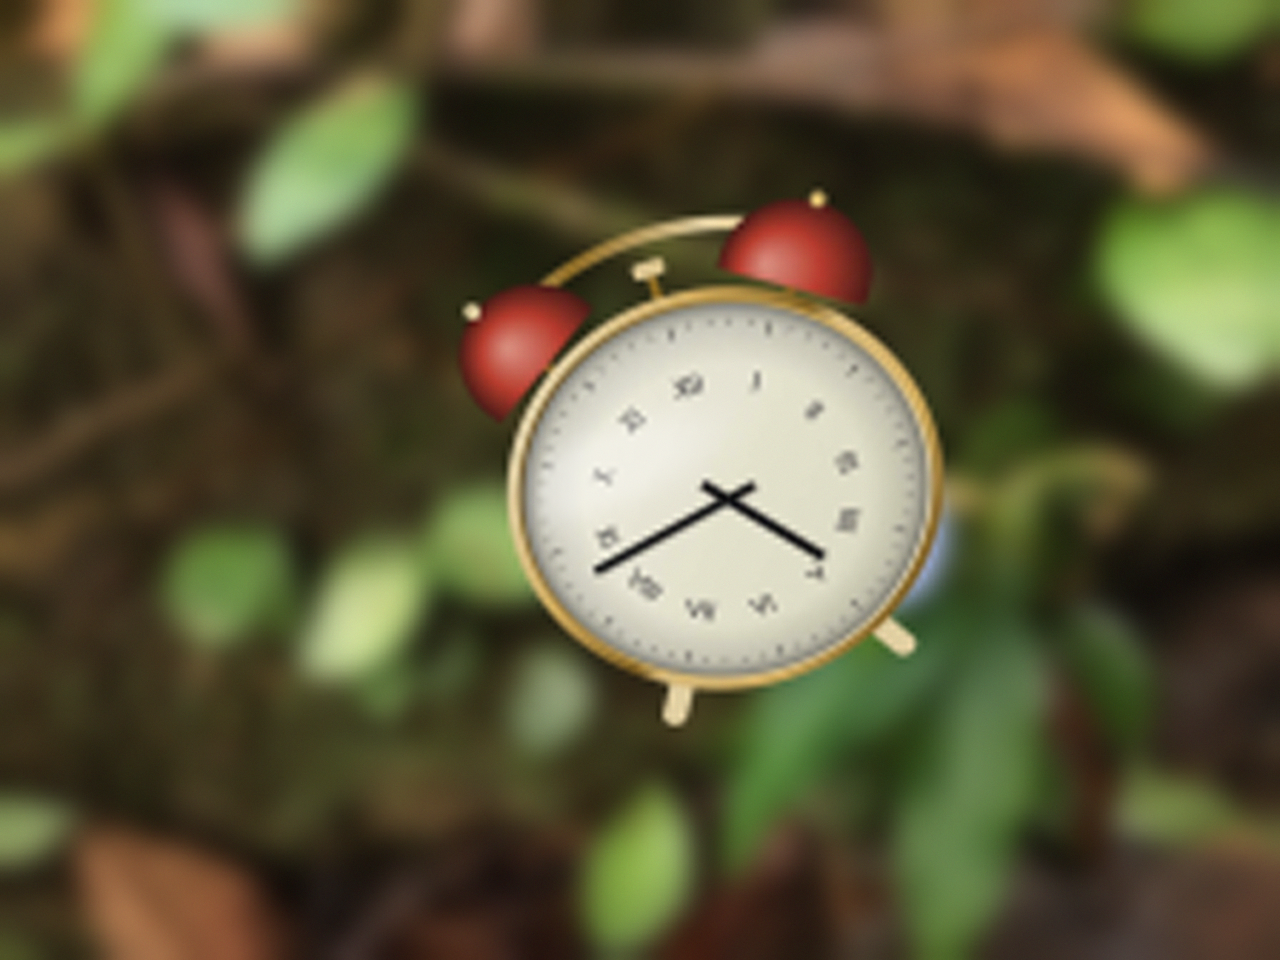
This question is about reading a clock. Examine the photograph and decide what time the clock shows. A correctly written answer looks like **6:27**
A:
**4:43**
